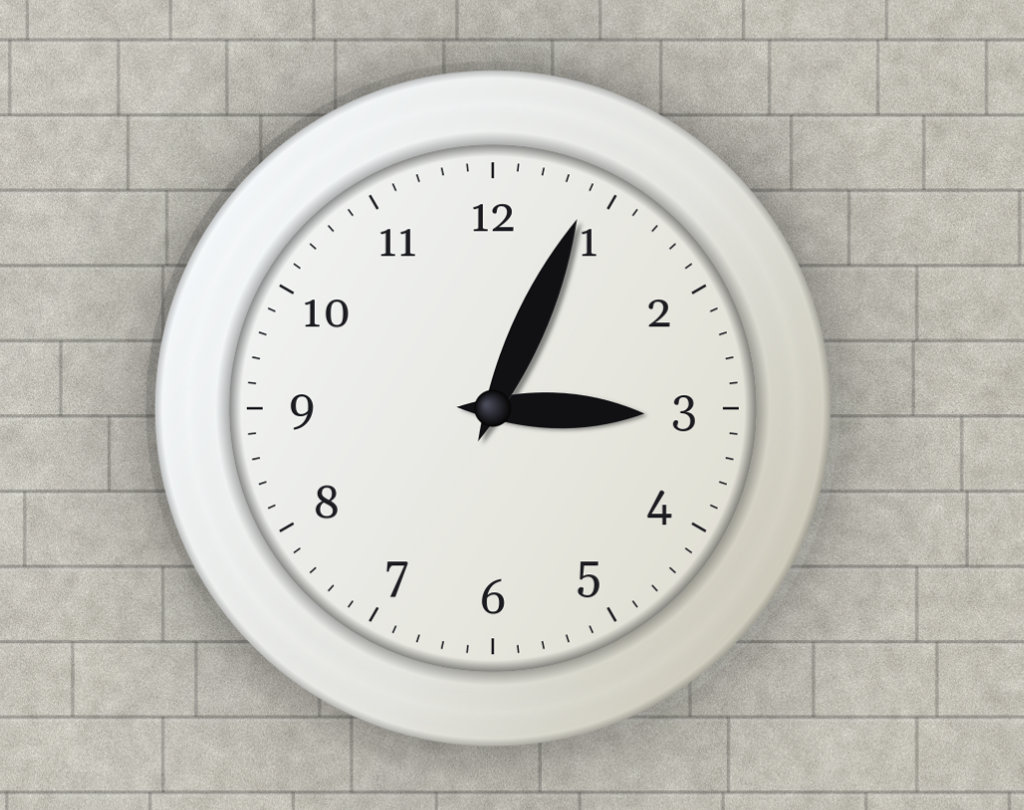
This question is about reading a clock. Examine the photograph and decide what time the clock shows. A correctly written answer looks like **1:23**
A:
**3:04**
